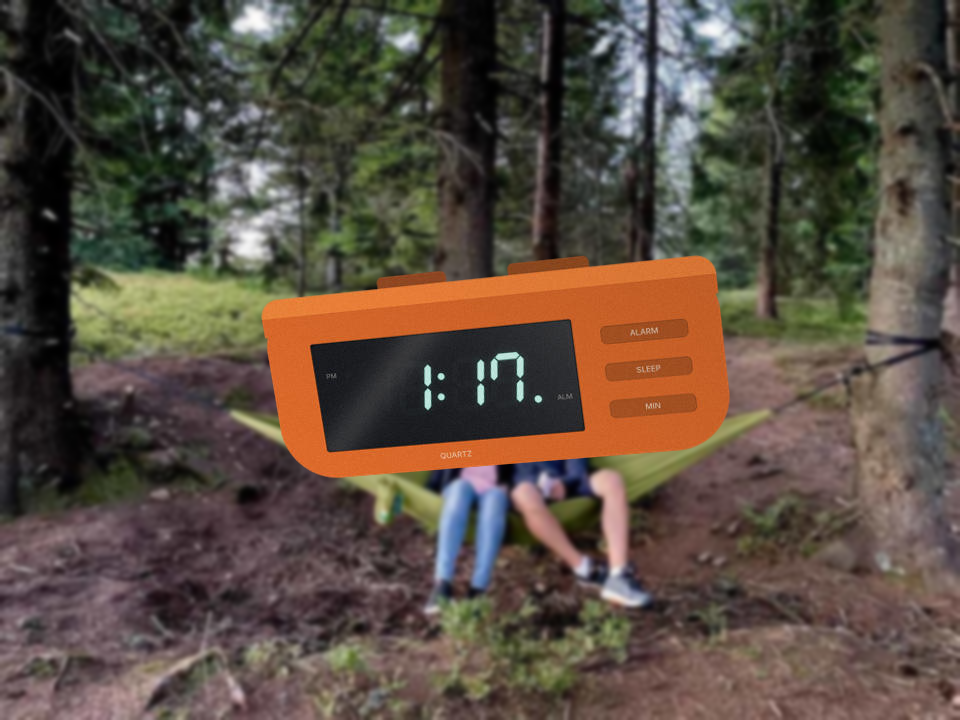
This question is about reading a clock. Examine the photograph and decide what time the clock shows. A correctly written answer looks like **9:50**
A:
**1:17**
